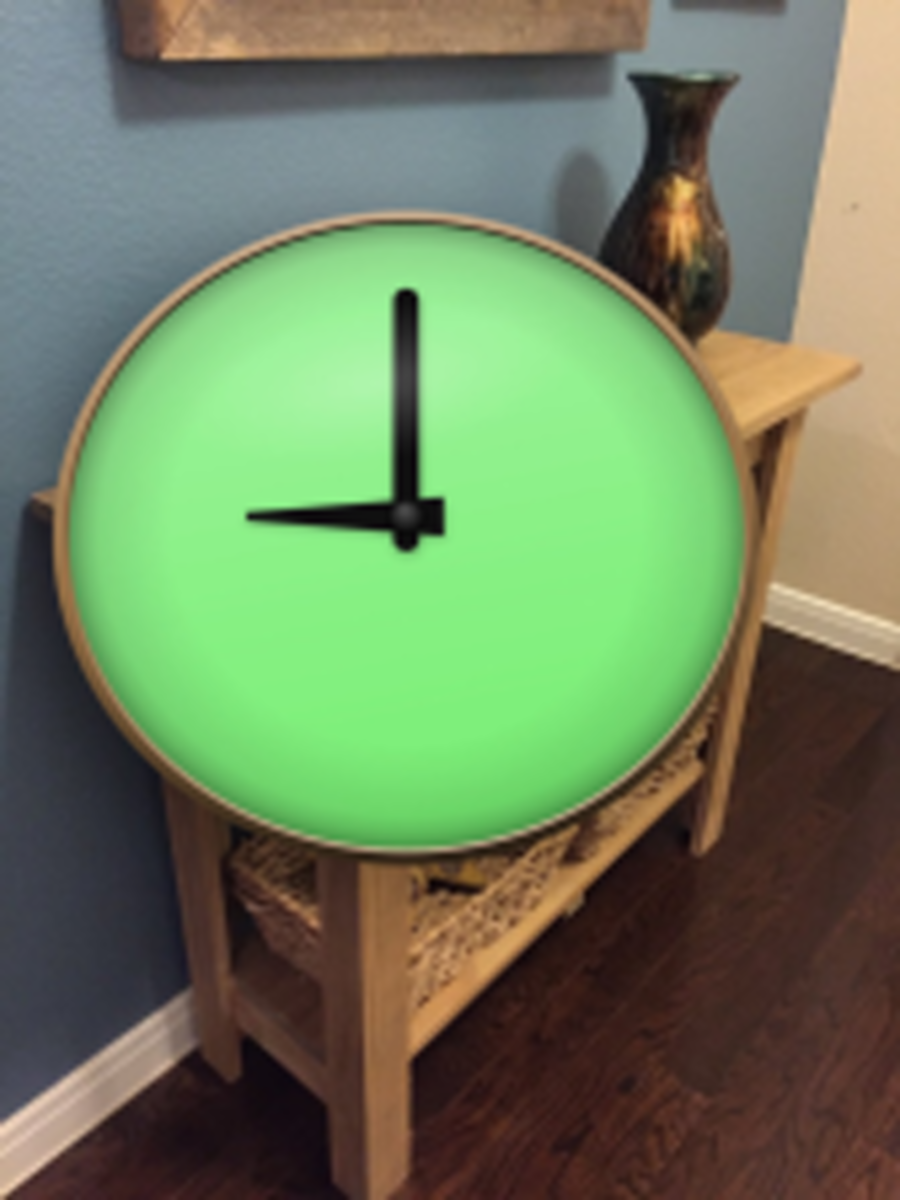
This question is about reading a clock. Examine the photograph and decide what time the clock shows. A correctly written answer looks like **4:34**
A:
**9:00**
